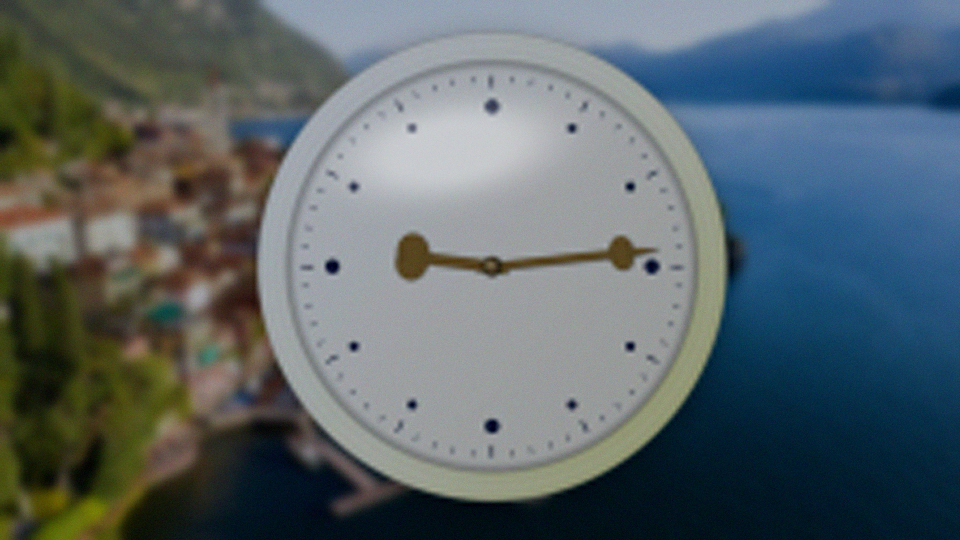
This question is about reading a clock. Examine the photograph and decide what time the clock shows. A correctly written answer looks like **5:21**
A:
**9:14**
